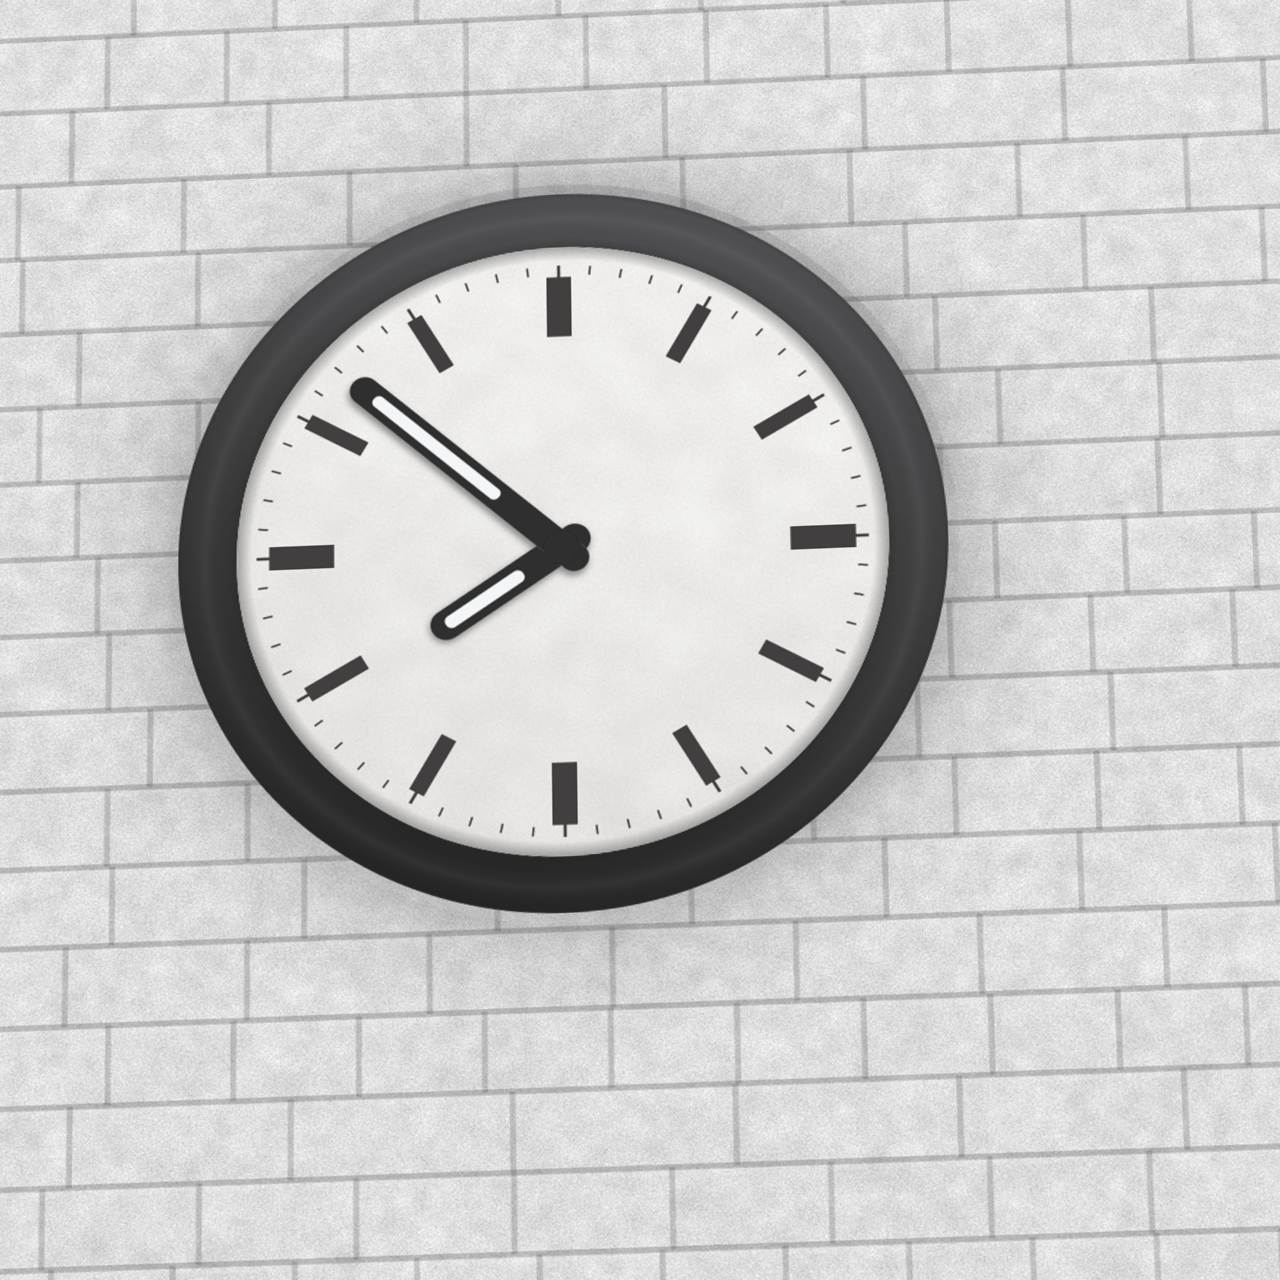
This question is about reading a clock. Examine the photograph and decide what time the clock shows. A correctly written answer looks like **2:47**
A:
**7:52**
